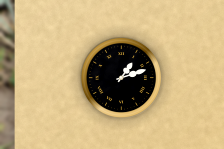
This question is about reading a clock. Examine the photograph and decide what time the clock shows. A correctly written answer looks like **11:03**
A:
**1:12**
